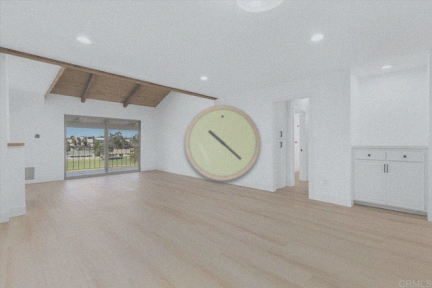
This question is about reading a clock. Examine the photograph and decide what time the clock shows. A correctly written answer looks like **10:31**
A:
**10:22**
